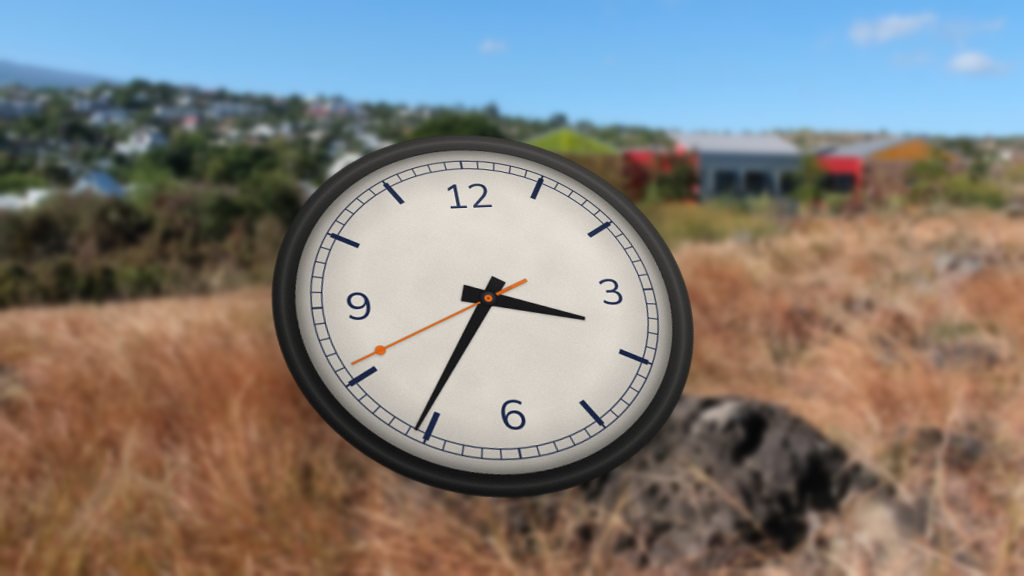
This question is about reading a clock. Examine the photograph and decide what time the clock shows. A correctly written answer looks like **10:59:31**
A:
**3:35:41**
